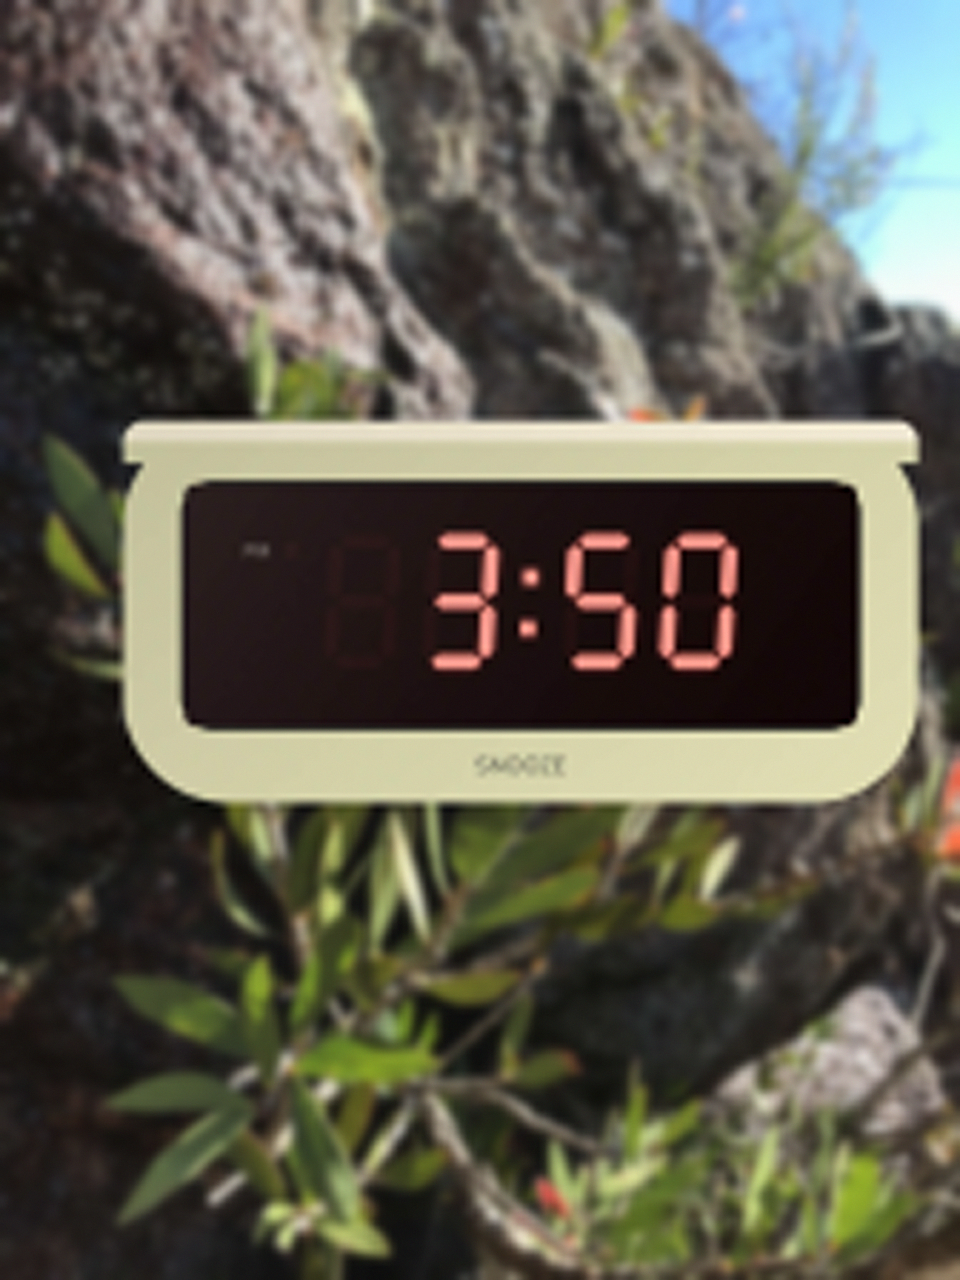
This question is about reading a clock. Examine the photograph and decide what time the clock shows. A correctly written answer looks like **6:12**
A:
**3:50**
